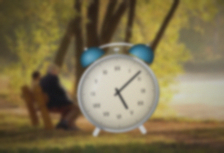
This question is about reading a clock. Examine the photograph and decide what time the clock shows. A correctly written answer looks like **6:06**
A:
**5:08**
